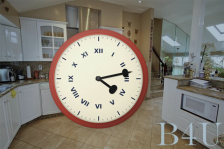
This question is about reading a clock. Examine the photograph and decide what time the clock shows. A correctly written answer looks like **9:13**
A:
**4:13**
